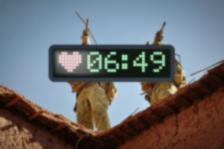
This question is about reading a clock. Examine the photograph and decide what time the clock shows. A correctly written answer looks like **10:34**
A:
**6:49**
